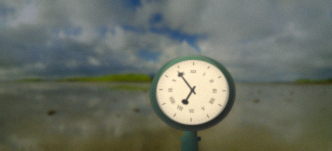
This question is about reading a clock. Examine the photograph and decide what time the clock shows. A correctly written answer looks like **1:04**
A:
**6:54**
